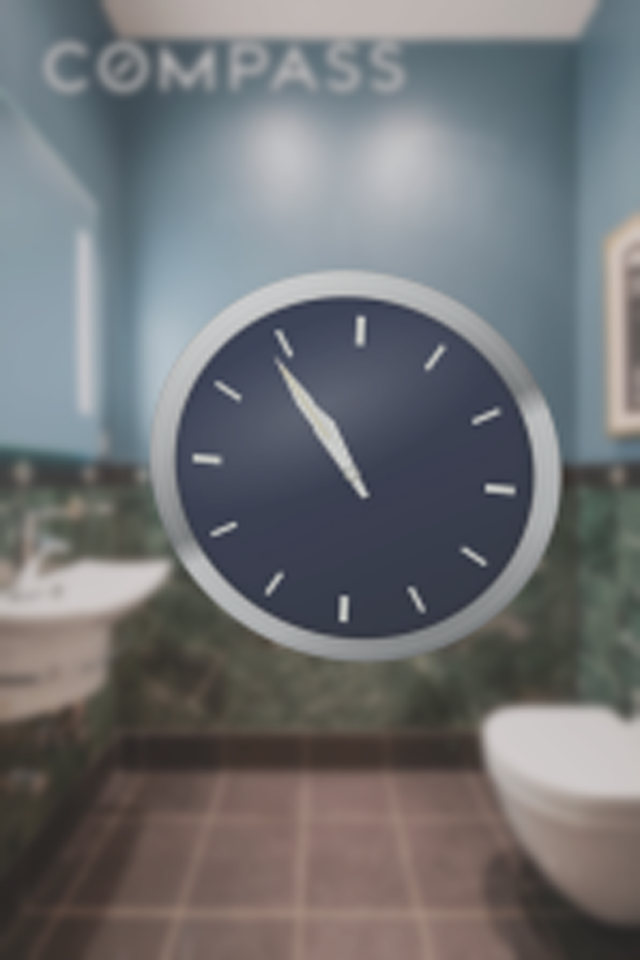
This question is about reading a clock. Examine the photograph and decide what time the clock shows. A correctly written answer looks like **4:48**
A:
**10:54**
